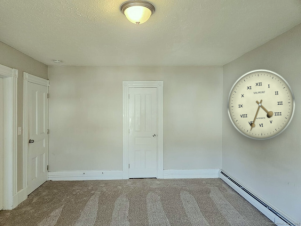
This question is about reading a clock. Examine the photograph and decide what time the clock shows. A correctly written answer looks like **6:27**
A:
**4:34**
